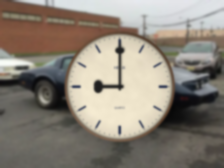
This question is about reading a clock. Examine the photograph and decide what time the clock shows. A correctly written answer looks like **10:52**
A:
**9:00**
